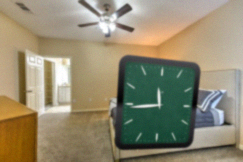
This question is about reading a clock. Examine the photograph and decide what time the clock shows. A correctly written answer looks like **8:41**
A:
**11:44**
